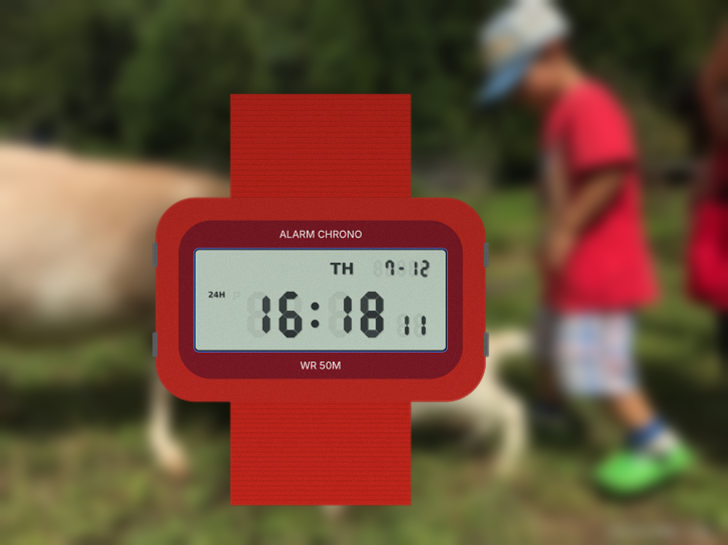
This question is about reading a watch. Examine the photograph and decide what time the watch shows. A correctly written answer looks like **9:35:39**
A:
**16:18:11**
